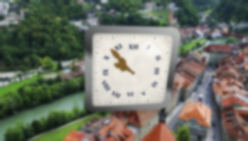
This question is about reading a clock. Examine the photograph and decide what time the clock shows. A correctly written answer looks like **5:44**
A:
**9:53**
